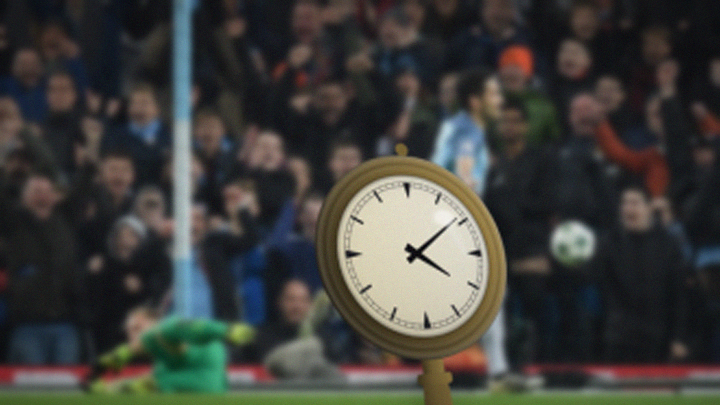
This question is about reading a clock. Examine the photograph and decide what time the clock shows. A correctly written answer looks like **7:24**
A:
**4:09**
